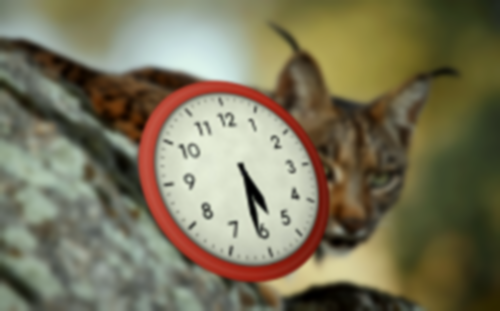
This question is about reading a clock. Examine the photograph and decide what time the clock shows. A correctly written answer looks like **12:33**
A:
**5:31**
